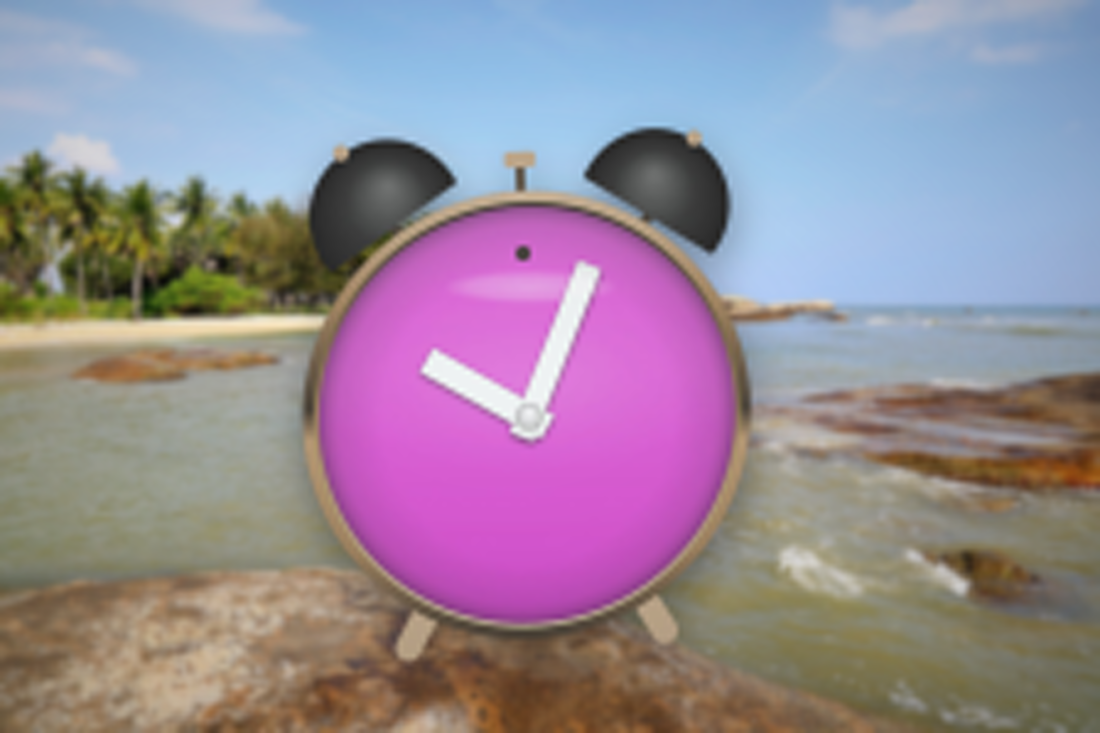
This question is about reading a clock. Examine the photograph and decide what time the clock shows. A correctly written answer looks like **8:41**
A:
**10:04**
